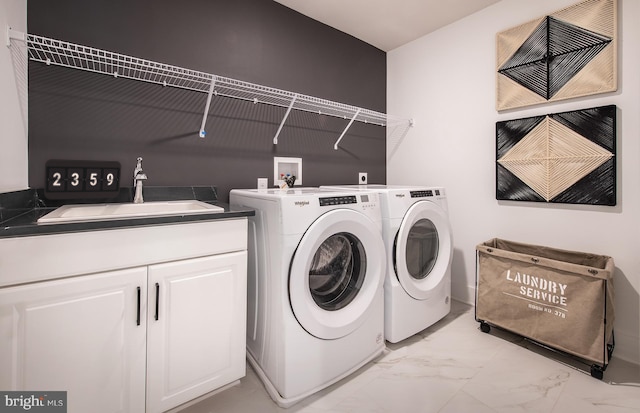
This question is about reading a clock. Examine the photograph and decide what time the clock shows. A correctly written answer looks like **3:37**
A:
**23:59**
